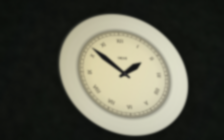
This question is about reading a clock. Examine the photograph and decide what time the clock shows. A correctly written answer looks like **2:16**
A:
**1:52**
